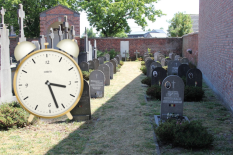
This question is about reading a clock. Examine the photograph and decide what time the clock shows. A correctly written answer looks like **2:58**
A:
**3:27**
